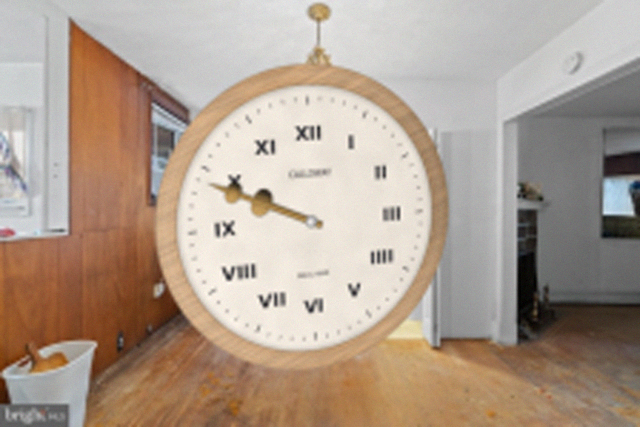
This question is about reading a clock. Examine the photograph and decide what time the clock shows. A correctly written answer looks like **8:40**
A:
**9:49**
